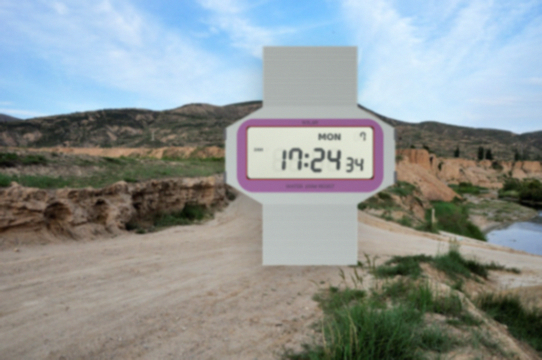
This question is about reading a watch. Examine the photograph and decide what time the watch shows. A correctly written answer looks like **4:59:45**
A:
**17:24:34**
